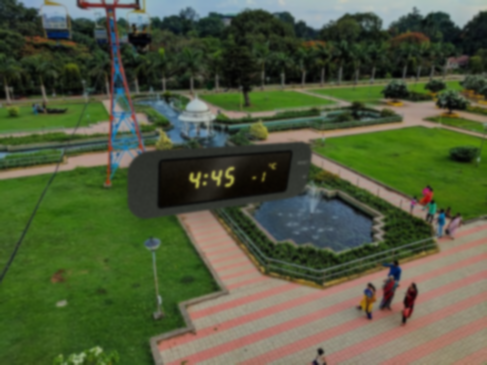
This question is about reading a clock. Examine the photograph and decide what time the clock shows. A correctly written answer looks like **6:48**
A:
**4:45**
